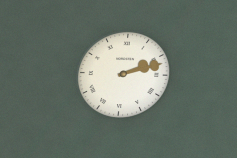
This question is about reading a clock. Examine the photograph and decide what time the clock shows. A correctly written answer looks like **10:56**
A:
**2:12**
